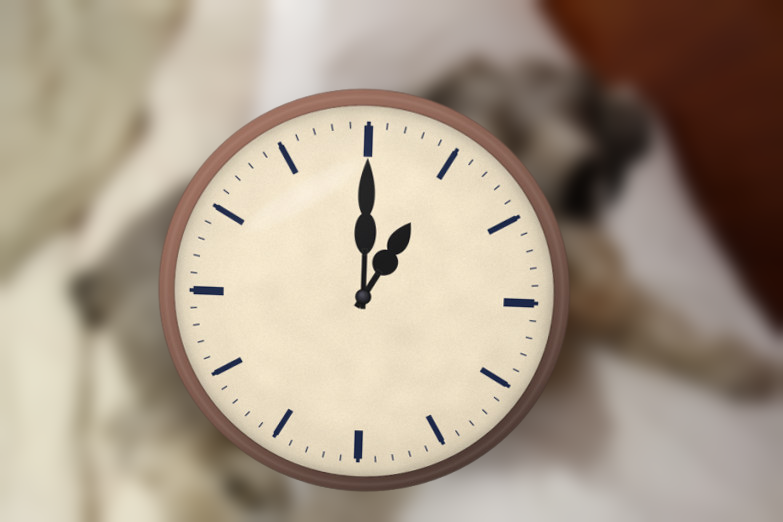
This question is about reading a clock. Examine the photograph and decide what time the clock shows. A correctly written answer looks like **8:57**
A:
**1:00**
